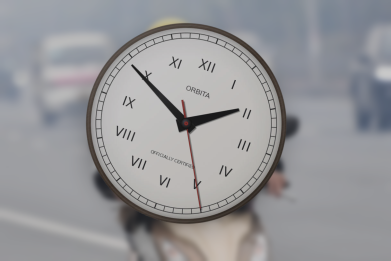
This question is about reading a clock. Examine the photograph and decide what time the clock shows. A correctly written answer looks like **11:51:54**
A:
**1:49:25**
